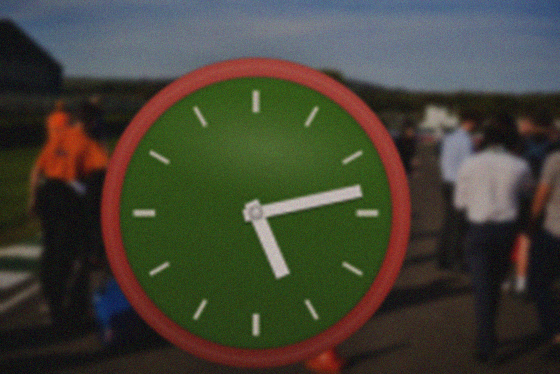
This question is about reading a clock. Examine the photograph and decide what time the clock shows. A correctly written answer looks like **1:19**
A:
**5:13**
